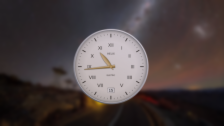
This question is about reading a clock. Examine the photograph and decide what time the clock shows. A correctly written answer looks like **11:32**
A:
**10:44**
